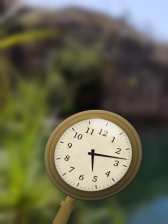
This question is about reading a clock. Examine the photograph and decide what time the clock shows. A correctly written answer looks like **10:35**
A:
**5:13**
